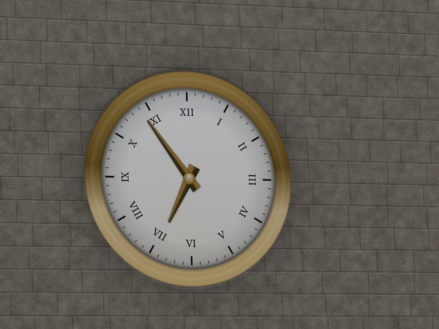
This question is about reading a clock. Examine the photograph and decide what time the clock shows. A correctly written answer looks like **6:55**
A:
**6:54**
